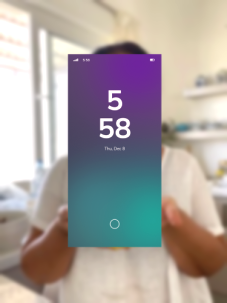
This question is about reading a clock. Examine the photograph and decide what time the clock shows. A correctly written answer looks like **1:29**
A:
**5:58**
